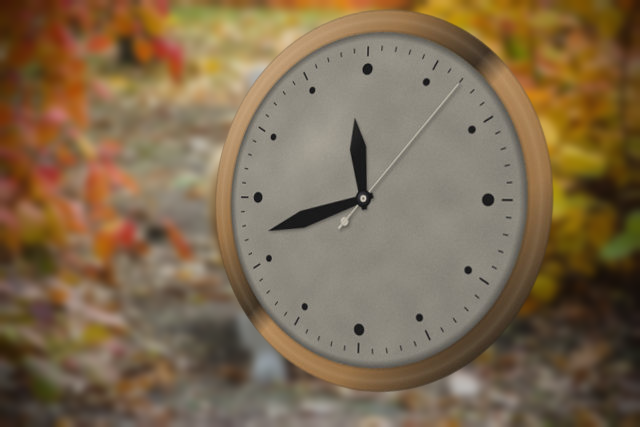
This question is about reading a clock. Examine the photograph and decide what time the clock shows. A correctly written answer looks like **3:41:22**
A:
**11:42:07**
